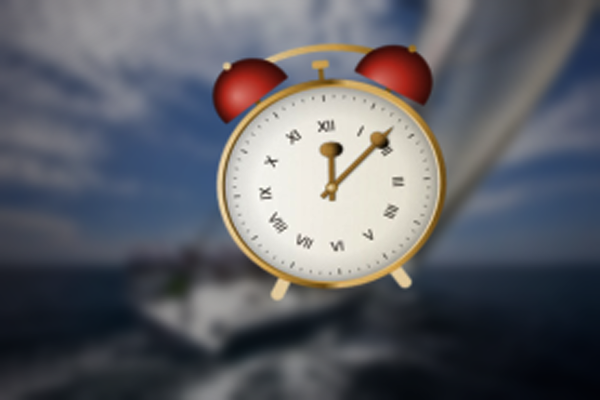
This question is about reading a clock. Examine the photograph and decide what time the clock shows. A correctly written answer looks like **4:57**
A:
**12:08**
